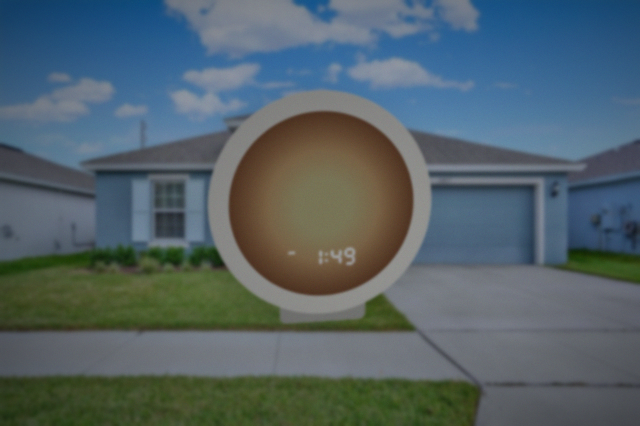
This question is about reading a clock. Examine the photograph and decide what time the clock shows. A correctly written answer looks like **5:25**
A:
**1:49**
